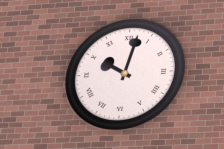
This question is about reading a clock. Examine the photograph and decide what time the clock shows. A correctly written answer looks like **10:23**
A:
**10:02**
